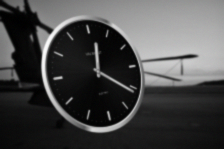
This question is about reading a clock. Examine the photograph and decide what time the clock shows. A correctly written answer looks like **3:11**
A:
**12:21**
